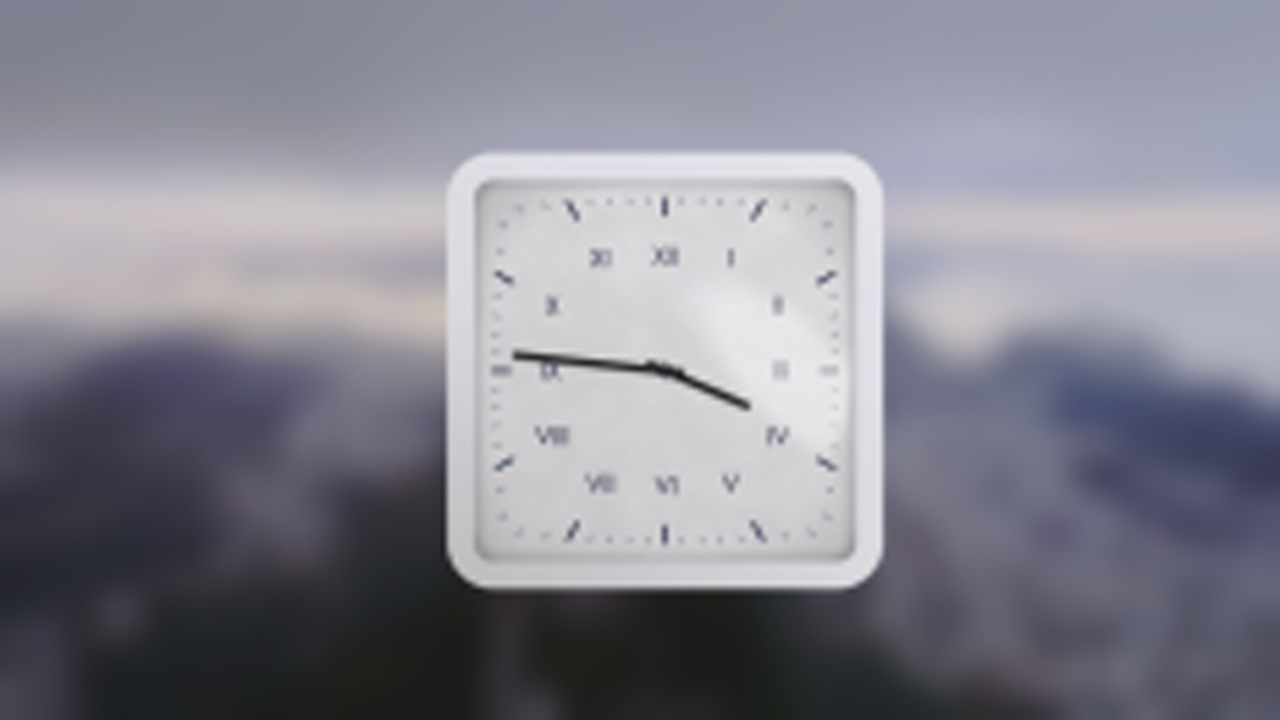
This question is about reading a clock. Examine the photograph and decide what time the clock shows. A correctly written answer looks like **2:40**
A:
**3:46**
